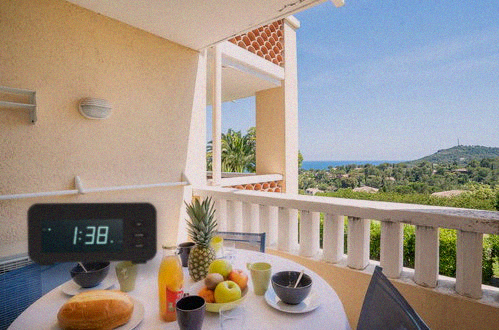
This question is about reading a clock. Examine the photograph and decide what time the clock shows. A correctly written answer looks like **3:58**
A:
**1:38**
